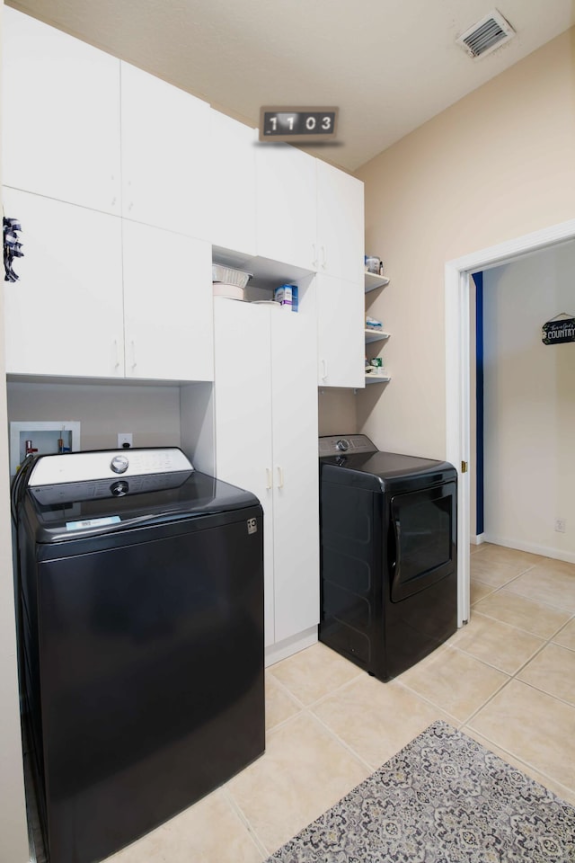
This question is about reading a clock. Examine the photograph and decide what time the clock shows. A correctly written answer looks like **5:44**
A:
**11:03**
